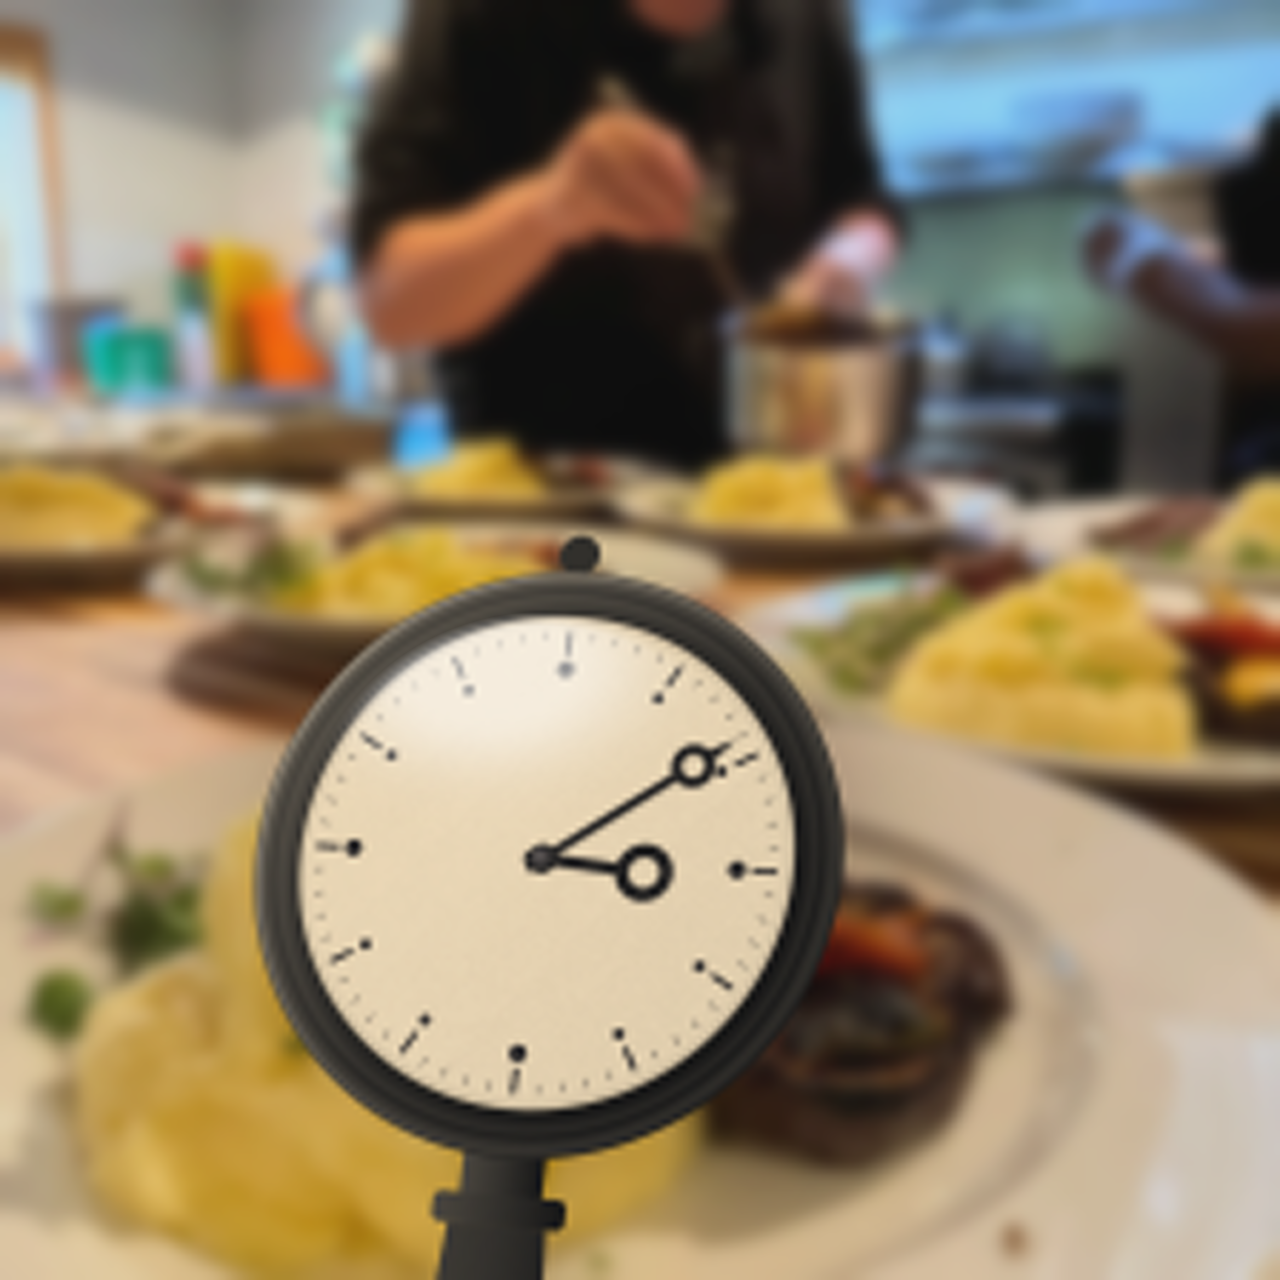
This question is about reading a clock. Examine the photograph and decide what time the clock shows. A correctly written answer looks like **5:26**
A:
**3:09**
